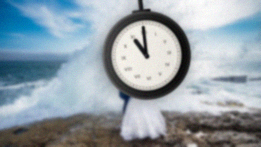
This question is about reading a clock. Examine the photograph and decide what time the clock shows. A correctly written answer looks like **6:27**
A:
**11:00**
